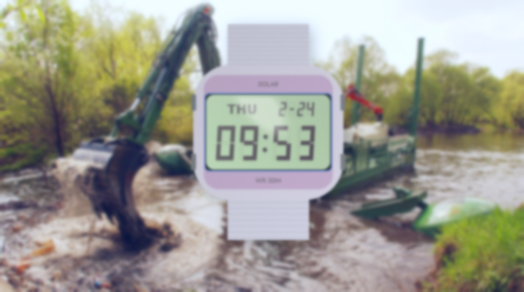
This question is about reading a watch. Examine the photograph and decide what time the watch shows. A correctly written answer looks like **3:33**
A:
**9:53**
